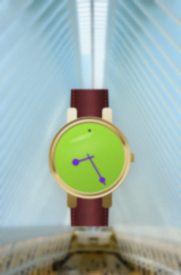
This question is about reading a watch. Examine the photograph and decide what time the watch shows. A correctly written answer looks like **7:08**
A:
**8:25**
